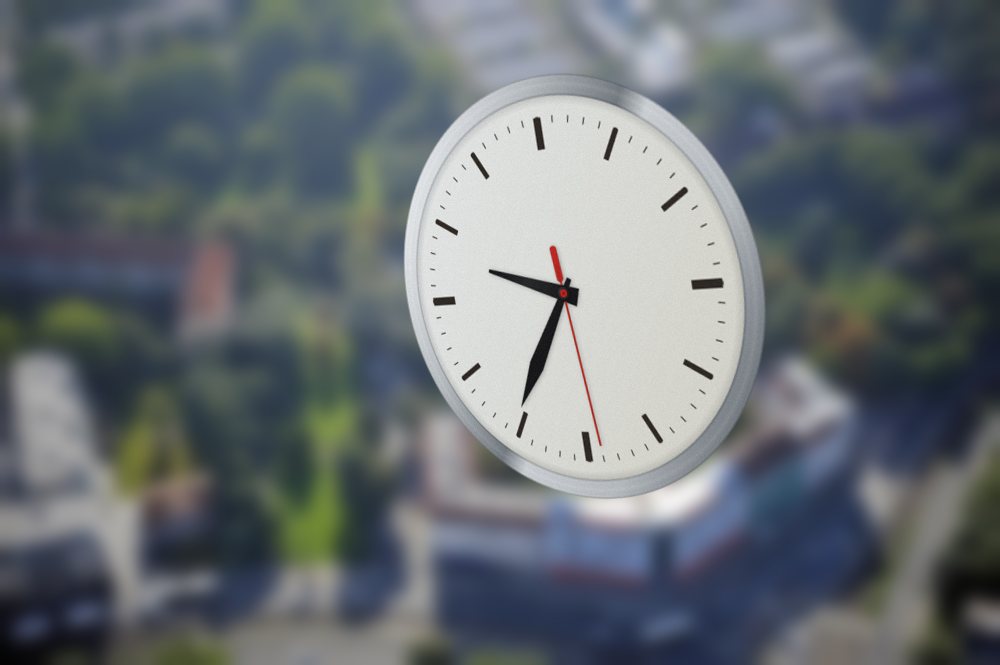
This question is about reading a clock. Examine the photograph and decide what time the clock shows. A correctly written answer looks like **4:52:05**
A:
**9:35:29**
